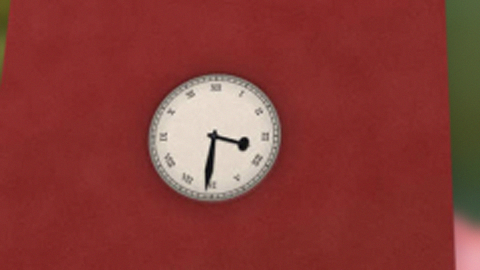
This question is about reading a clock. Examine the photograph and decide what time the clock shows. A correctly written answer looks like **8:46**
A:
**3:31**
